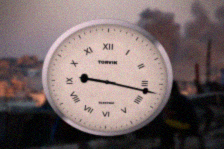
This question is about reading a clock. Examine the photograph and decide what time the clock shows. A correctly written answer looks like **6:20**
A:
**9:17**
